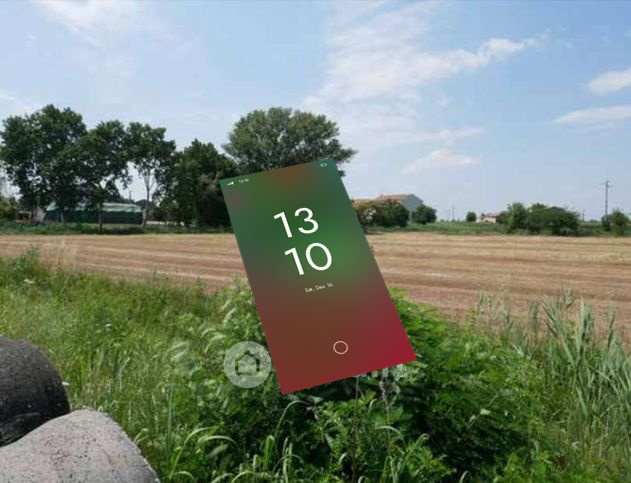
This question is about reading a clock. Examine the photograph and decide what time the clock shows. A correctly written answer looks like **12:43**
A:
**13:10**
